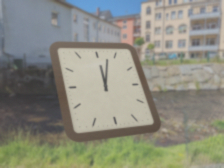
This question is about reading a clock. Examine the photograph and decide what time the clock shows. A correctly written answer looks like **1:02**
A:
**12:03**
